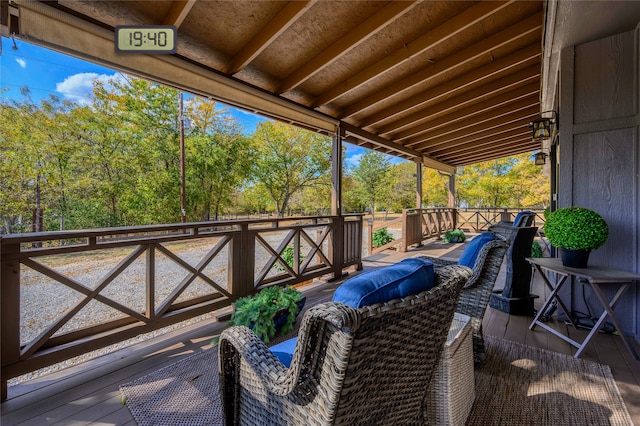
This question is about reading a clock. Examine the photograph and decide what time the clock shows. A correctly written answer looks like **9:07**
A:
**19:40**
